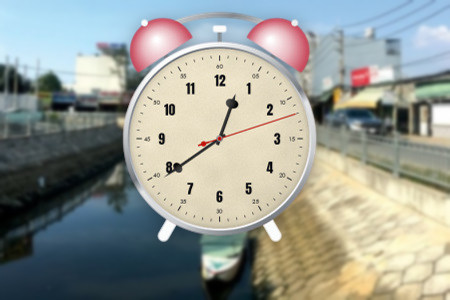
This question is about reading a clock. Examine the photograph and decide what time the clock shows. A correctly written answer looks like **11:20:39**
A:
**12:39:12**
